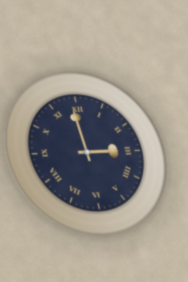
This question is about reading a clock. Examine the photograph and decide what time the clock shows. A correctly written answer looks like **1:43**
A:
**2:59**
